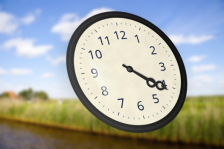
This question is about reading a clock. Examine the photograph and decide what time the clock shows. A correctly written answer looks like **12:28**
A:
**4:21**
